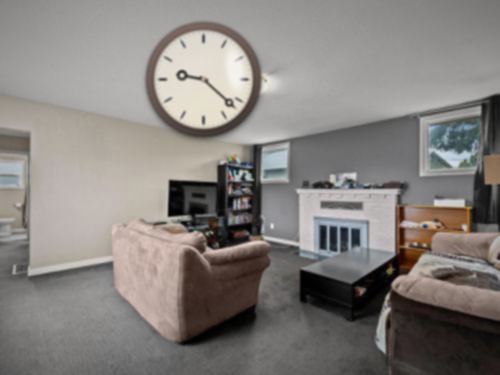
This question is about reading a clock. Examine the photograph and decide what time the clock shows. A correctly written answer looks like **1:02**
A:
**9:22**
